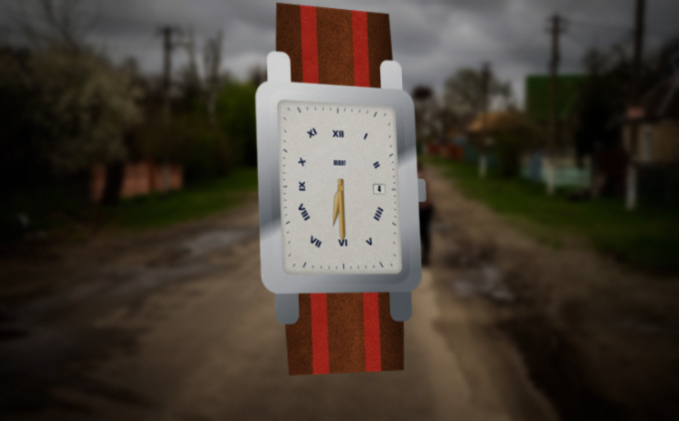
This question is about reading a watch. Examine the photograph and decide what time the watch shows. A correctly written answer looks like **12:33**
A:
**6:30**
